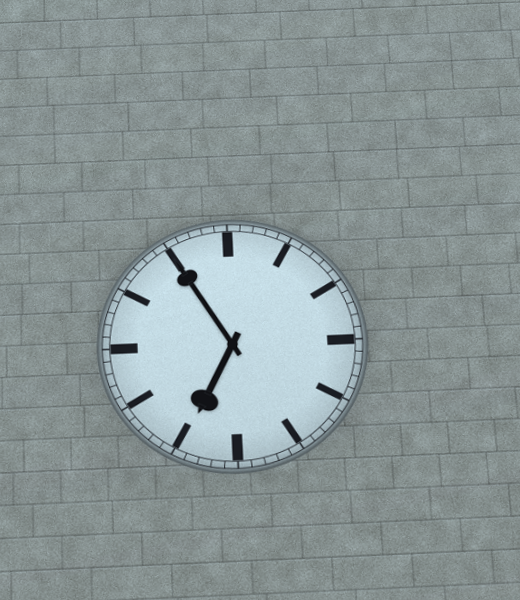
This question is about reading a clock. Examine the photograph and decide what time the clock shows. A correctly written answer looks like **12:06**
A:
**6:55**
